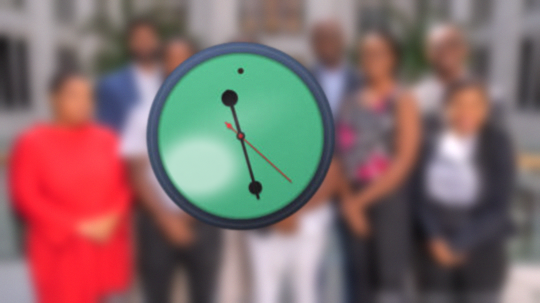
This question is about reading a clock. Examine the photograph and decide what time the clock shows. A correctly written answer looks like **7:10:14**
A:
**11:27:22**
